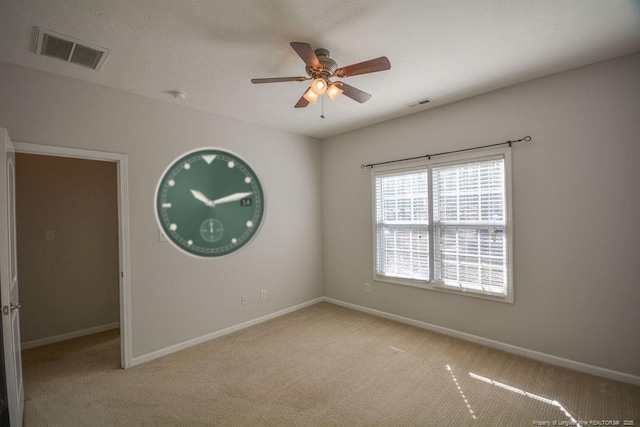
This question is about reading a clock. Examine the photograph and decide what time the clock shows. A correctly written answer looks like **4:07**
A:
**10:13**
